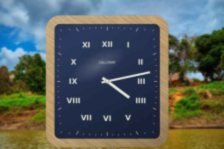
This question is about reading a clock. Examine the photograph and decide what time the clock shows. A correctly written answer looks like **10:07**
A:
**4:13**
